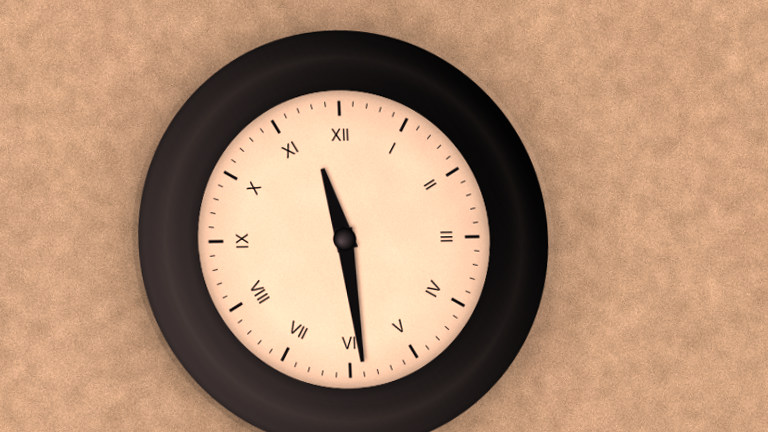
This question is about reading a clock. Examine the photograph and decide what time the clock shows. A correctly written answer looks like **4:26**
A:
**11:29**
